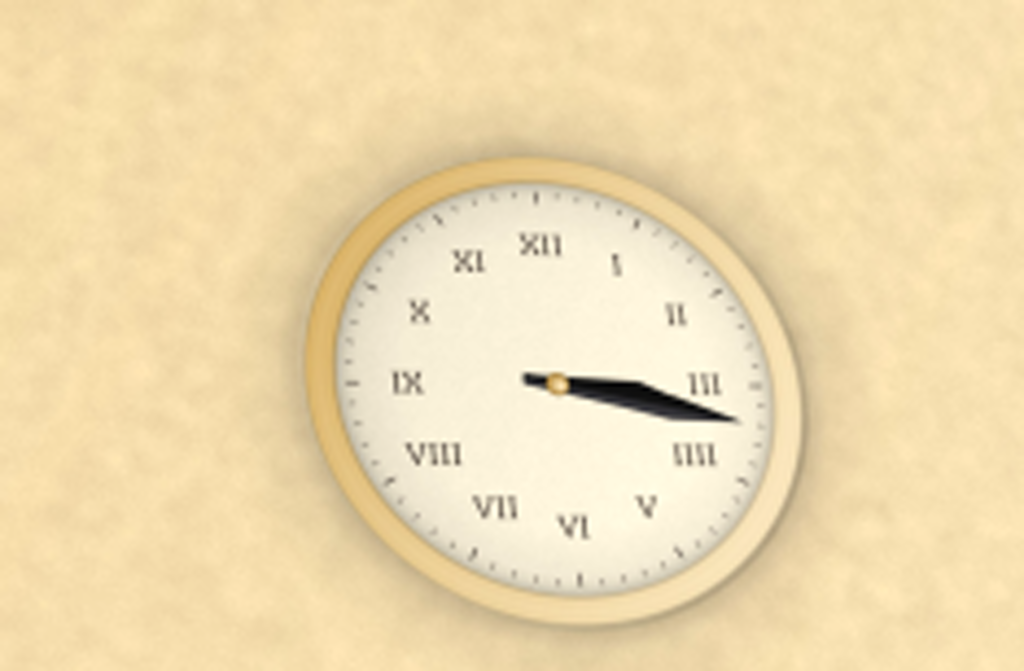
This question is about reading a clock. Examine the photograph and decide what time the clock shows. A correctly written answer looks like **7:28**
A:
**3:17**
